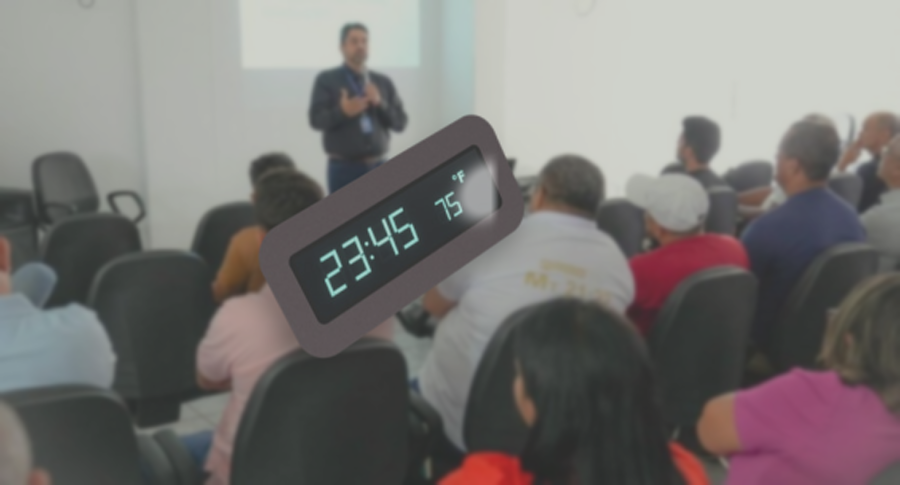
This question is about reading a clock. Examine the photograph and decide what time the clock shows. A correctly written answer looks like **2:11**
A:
**23:45**
